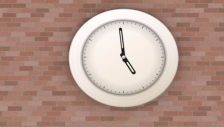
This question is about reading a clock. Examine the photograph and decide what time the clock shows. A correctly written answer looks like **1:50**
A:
**4:59**
